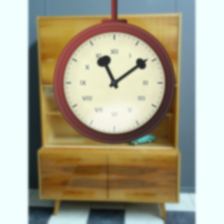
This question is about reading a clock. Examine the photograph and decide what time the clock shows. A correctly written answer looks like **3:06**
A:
**11:09**
